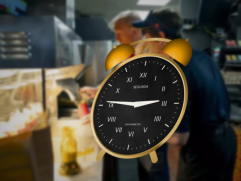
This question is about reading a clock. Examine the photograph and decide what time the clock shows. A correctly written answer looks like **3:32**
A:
**2:46**
